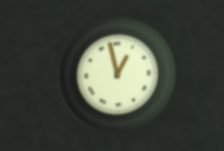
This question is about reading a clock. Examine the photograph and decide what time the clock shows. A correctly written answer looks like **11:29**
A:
**12:58**
